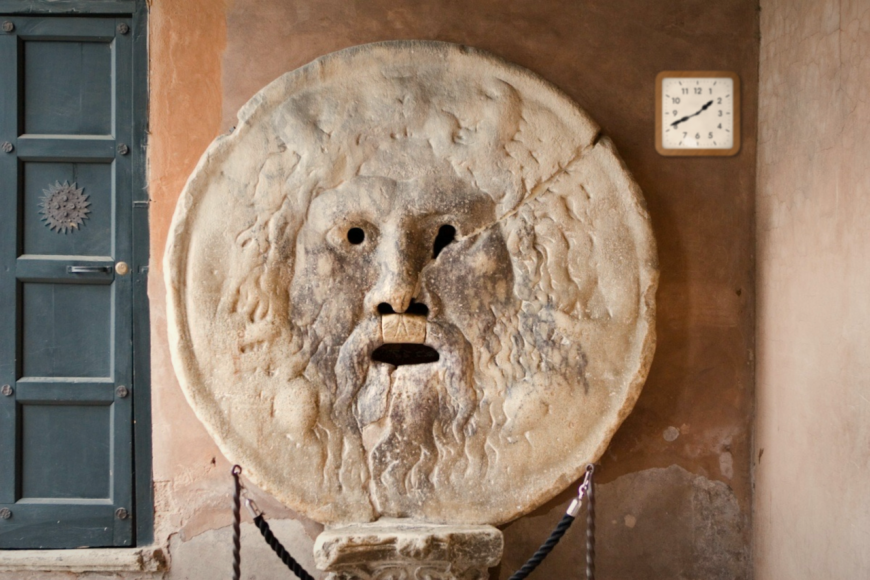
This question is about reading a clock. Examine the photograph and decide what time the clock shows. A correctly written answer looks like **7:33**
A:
**1:41**
